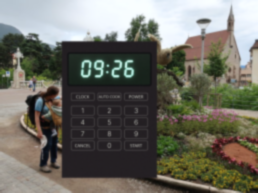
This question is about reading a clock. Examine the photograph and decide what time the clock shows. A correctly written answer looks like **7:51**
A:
**9:26**
